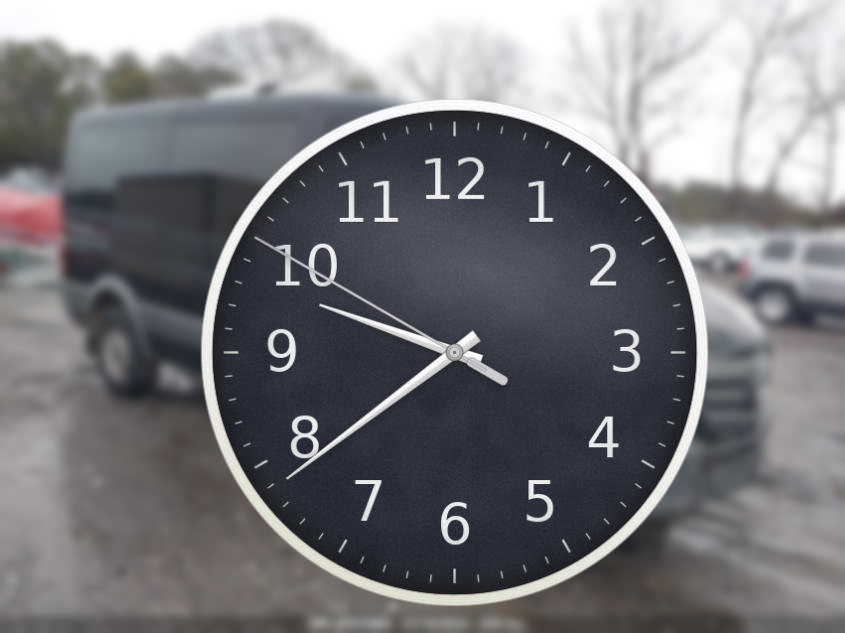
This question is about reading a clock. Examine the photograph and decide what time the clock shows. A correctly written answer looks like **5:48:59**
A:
**9:38:50**
